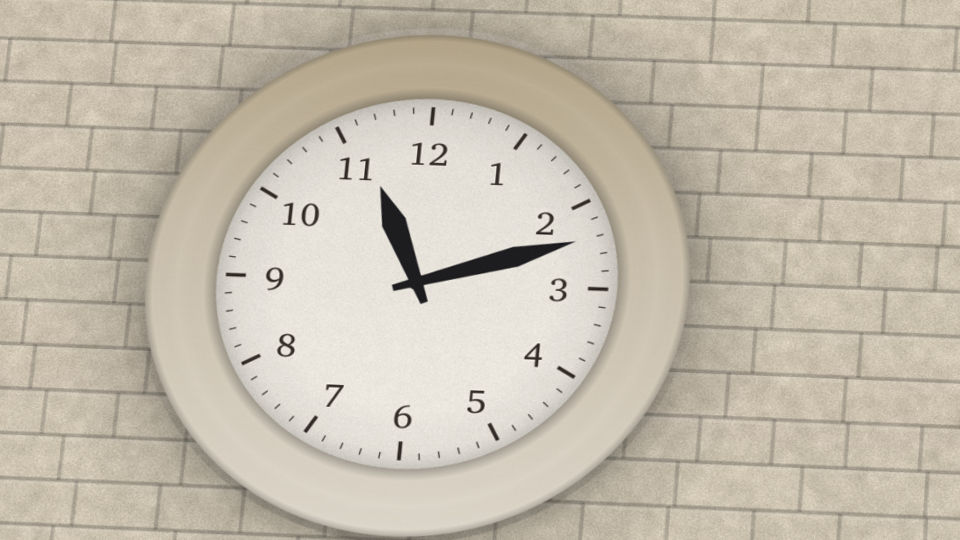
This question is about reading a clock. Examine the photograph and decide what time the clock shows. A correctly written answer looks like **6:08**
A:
**11:12**
